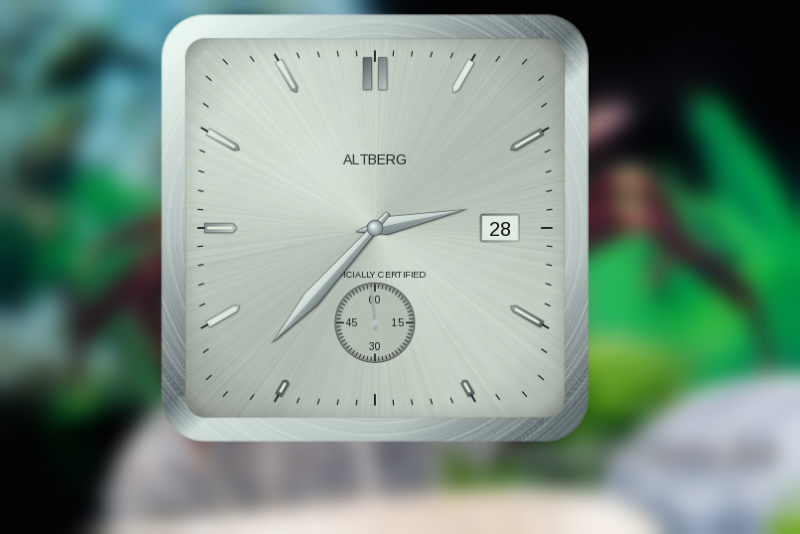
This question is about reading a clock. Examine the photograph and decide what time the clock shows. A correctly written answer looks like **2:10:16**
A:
**2:36:59**
